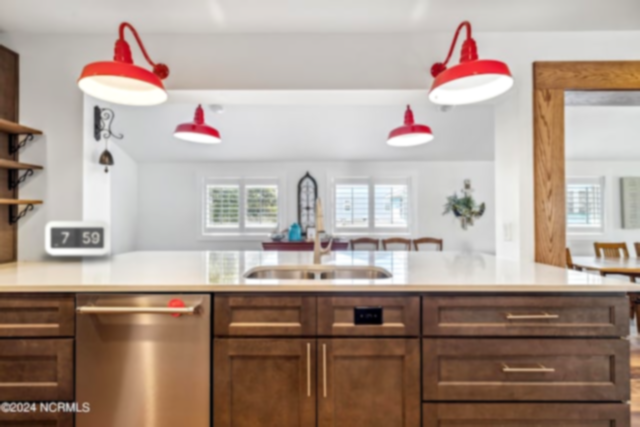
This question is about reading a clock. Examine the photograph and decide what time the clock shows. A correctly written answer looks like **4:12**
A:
**7:59**
